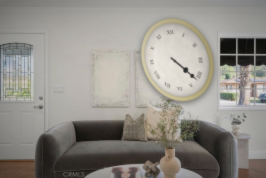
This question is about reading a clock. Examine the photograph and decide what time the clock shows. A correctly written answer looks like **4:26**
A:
**4:22**
